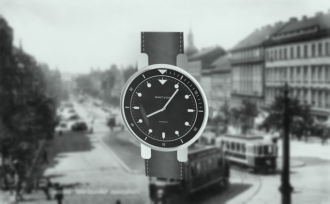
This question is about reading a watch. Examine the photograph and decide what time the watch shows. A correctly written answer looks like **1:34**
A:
**8:06**
